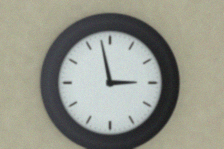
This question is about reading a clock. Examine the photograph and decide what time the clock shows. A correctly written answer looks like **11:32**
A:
**2:58**
